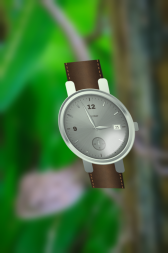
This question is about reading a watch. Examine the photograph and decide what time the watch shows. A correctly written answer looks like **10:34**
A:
**2:57**
